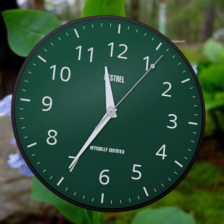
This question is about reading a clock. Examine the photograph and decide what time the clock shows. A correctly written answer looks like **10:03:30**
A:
**11:35:06**
